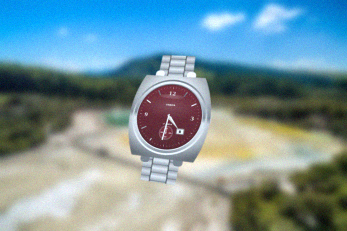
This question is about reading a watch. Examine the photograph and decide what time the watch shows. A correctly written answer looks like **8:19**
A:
**4:31**
